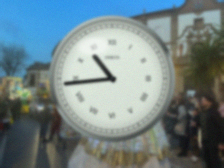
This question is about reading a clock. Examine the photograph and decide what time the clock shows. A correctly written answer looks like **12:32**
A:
**10:44**
